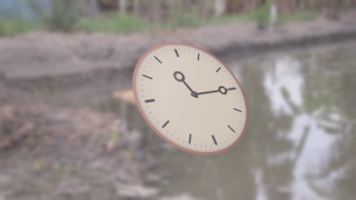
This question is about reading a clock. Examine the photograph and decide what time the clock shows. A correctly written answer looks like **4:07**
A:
**11:15**
